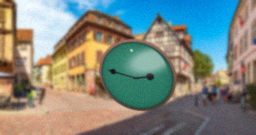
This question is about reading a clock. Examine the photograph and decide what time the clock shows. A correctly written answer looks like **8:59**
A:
**2:48**
